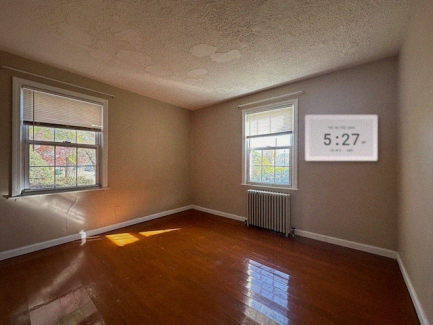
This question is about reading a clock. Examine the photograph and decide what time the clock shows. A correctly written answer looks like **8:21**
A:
**5:27**
